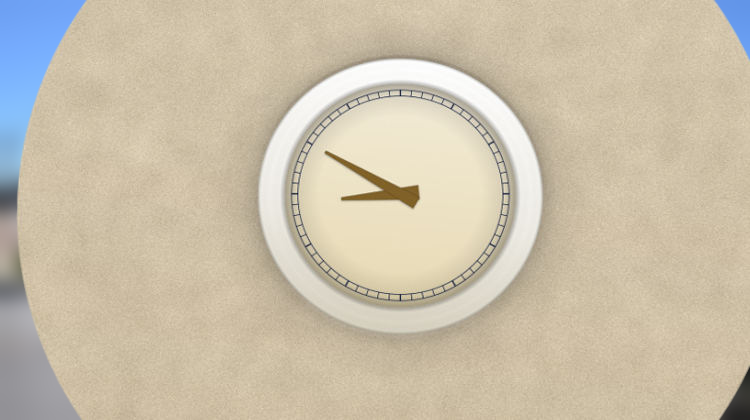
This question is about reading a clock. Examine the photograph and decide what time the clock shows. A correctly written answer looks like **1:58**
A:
**8:50**
